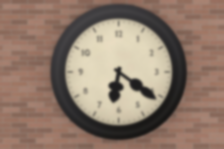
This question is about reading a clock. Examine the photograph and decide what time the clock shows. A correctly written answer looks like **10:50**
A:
**6:21**
